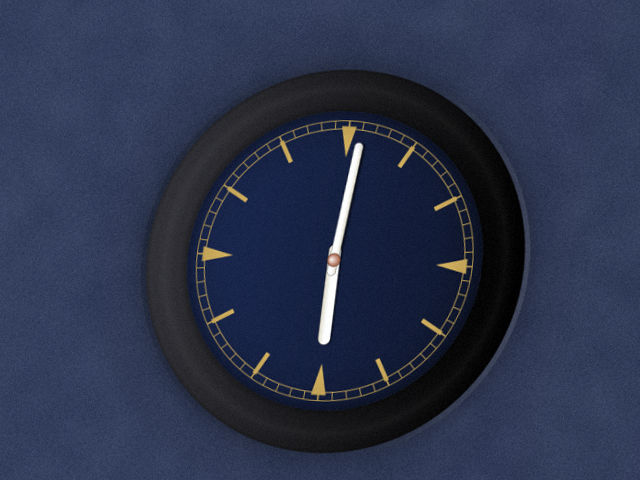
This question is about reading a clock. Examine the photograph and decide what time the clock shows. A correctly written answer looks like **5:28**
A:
**6:01**
